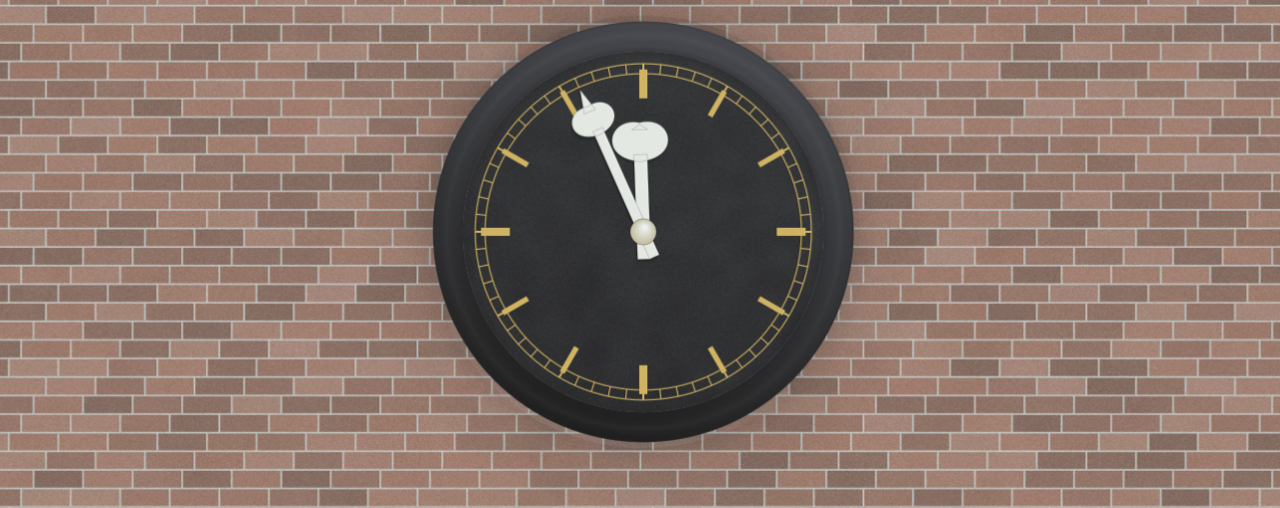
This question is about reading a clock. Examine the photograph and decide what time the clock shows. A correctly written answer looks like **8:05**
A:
**11:56**
